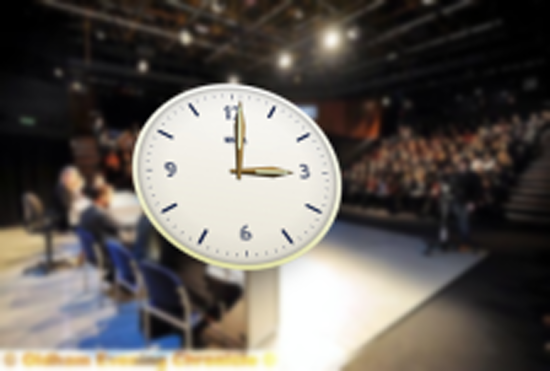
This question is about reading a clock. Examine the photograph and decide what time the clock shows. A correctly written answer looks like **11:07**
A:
**3:01**
